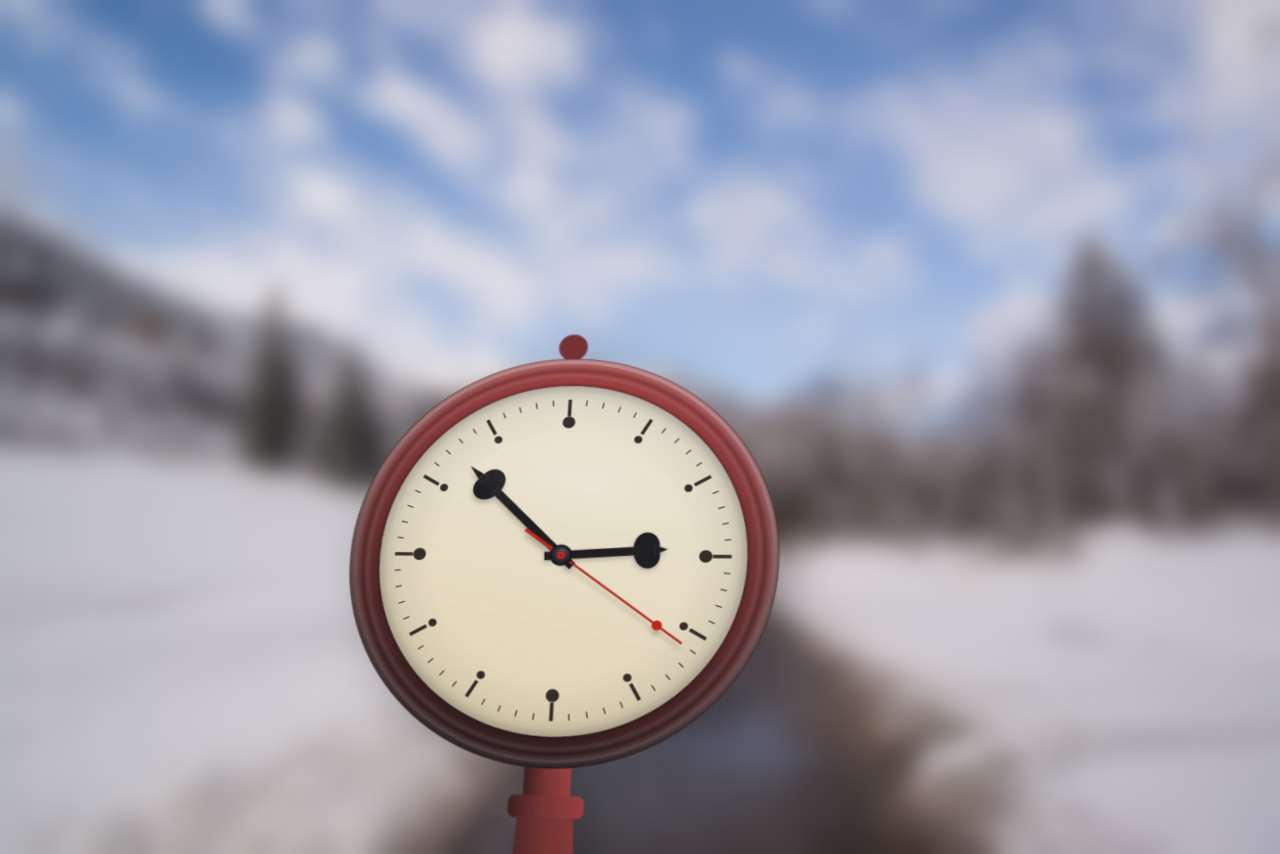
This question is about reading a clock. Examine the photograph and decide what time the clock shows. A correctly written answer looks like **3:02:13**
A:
**2:52:21**
